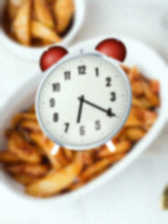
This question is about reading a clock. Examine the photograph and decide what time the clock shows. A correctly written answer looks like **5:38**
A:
**6:20**
